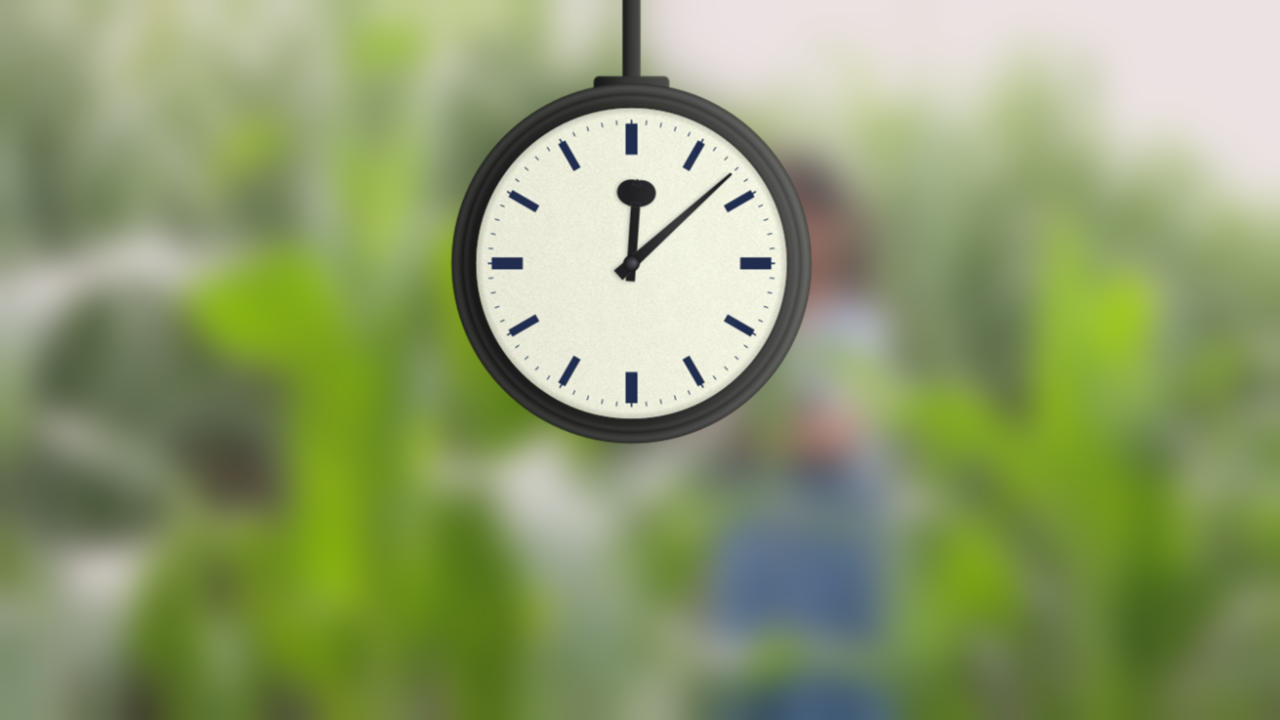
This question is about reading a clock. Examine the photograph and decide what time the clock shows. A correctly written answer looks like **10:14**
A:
**12:08**
